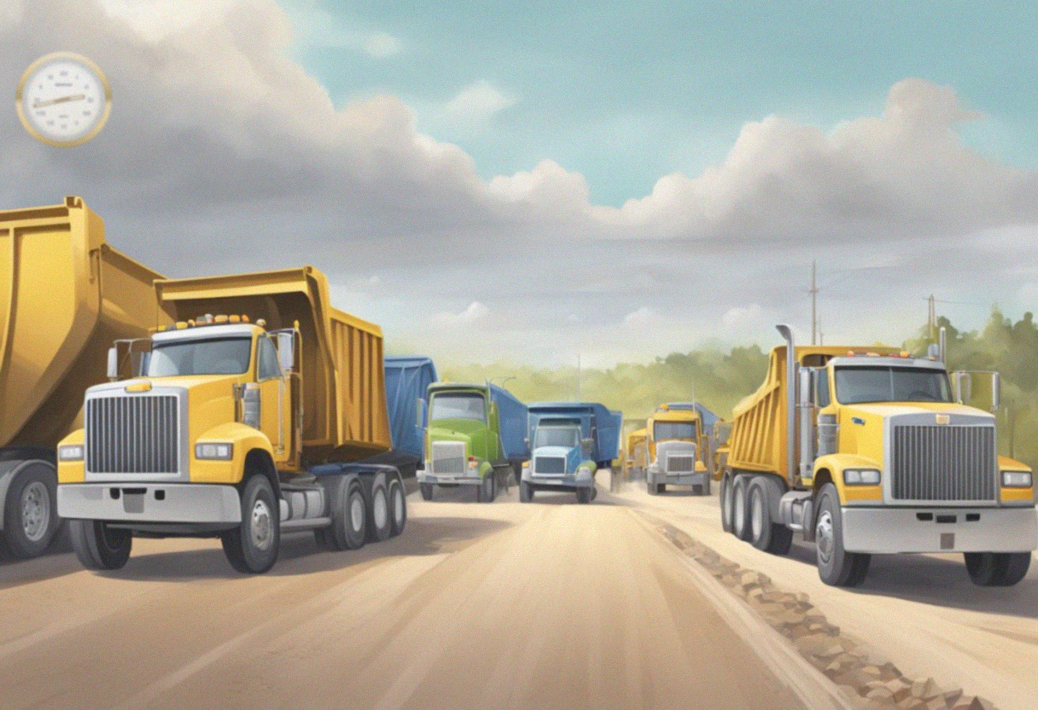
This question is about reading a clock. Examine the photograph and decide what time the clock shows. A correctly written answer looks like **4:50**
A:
**2:43**
